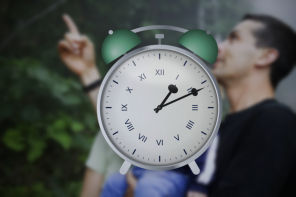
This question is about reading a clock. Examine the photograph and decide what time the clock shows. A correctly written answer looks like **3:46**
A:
**1:11**
